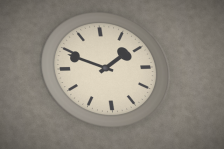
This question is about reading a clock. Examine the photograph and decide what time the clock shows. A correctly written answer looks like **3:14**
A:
**1:49**
